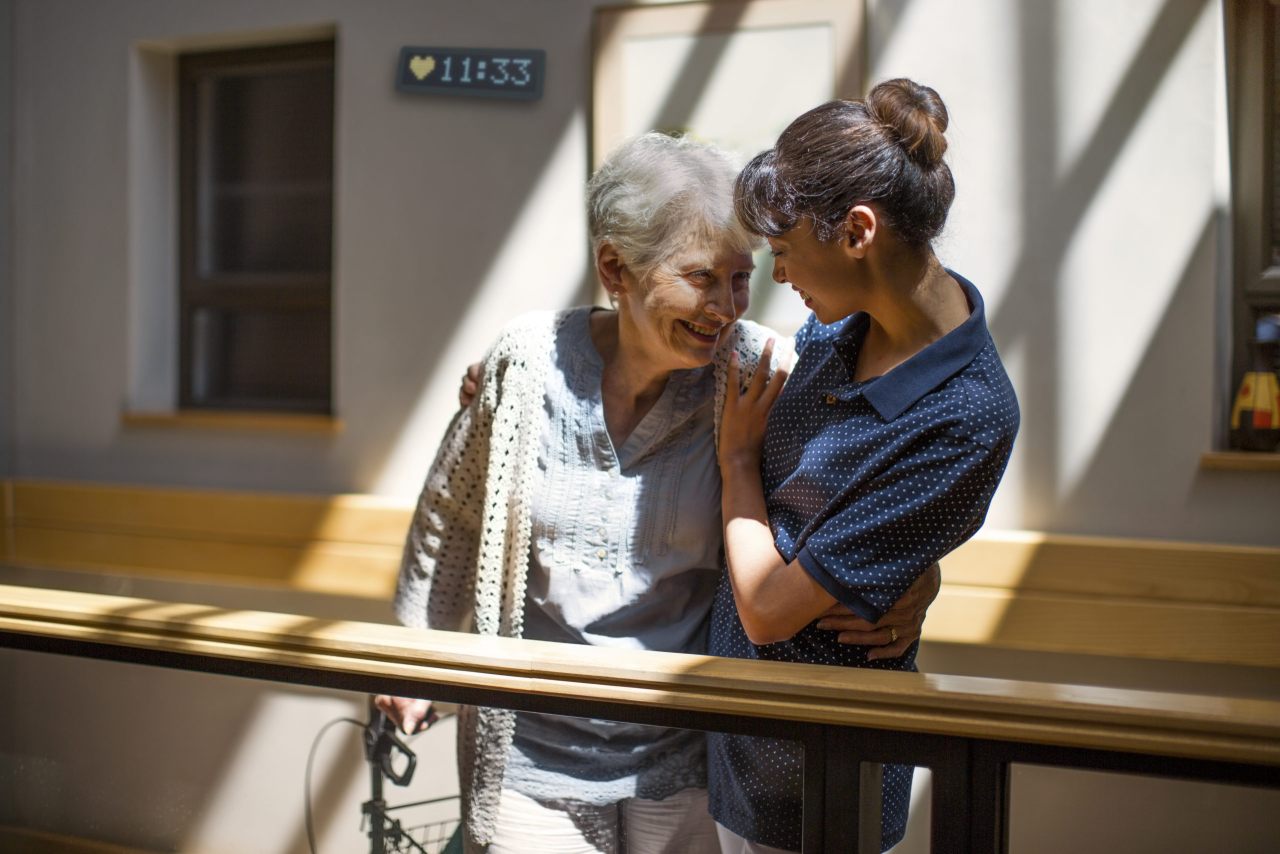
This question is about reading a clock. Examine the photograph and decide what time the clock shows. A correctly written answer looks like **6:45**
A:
**11:33**
